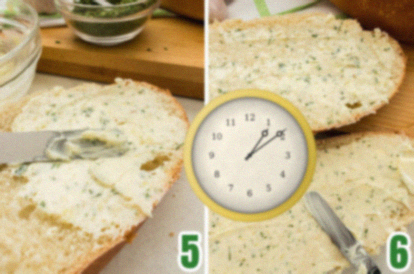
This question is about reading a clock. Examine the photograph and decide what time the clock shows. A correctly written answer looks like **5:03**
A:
**1:09**
